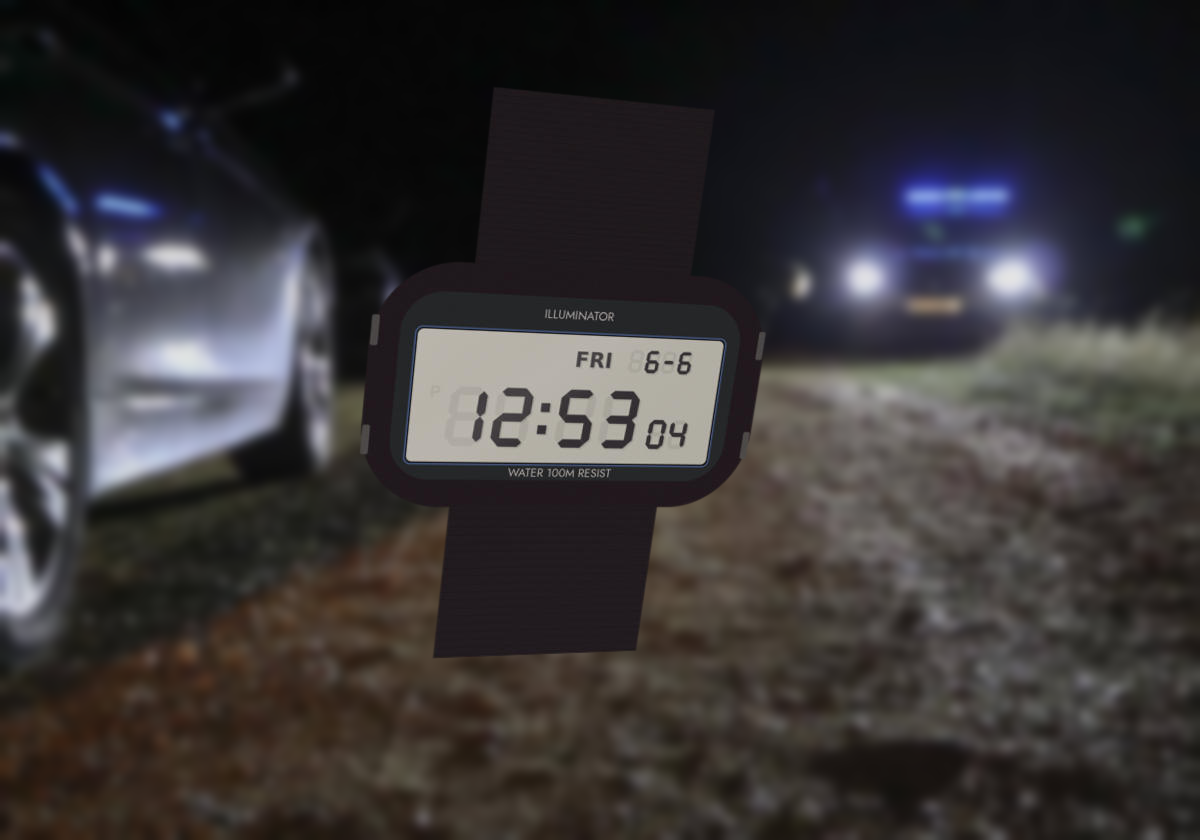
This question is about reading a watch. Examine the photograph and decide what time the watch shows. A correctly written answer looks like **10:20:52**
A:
**12:53:04**
